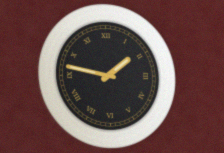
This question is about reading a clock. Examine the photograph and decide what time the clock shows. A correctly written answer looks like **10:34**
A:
**1:47**
